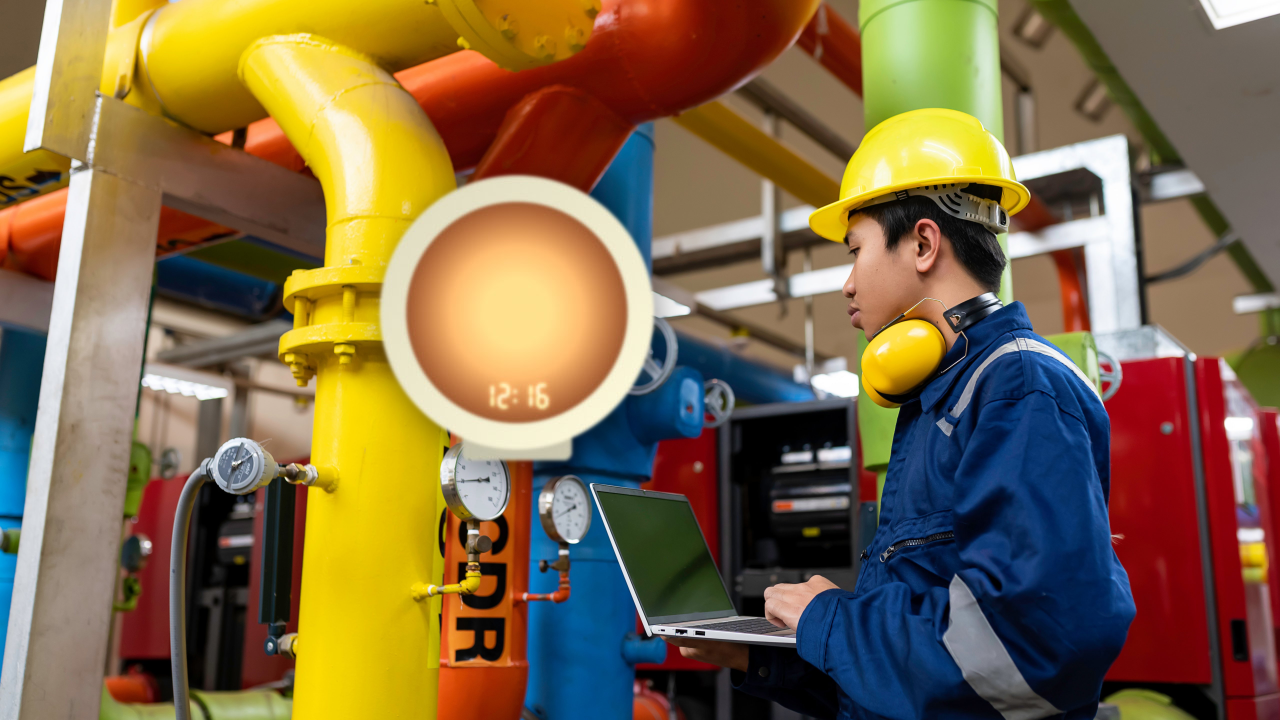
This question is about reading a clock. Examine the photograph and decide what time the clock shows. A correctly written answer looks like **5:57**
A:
**12:16**
